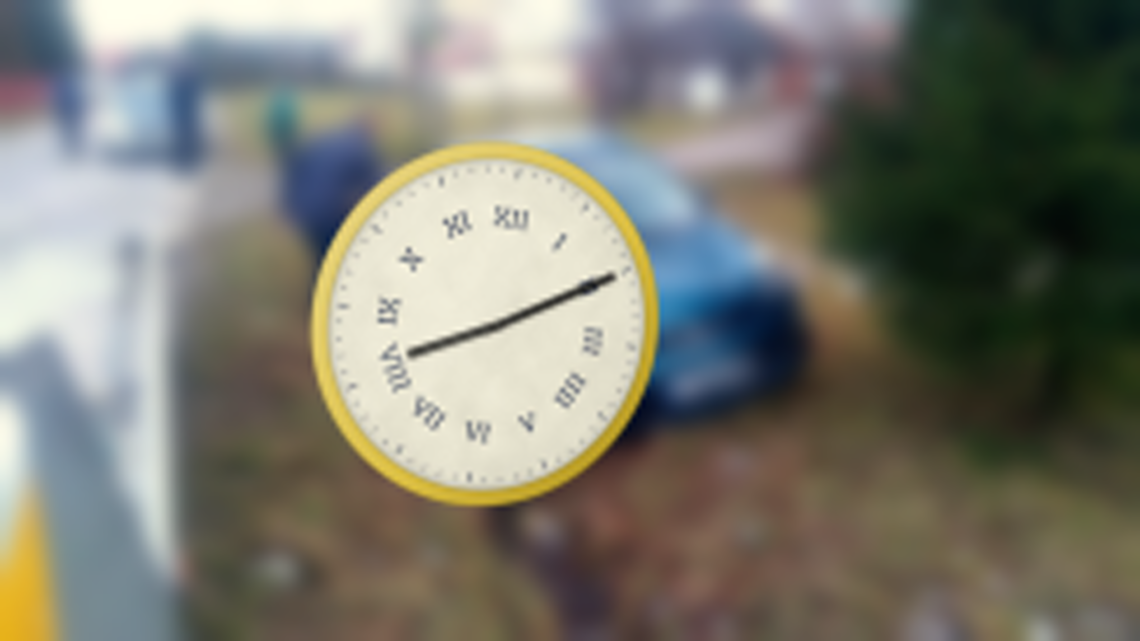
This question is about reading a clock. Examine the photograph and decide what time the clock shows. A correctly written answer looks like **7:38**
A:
**8:10**
